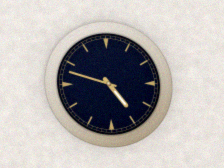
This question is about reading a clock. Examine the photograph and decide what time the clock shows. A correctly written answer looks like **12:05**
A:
**4:48**
